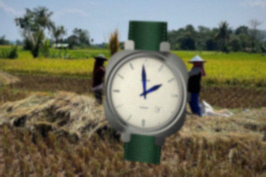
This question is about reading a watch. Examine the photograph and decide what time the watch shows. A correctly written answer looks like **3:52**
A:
**1:59**
